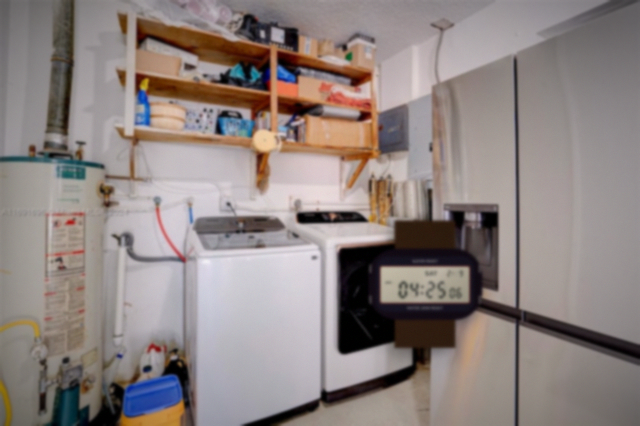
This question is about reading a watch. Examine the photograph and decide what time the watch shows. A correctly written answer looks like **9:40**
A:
**4:25**
